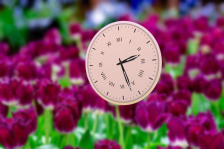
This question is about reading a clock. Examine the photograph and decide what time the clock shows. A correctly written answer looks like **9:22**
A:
**2:27**
